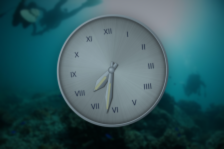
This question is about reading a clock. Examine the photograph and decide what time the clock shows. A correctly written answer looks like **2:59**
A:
**7:32**
